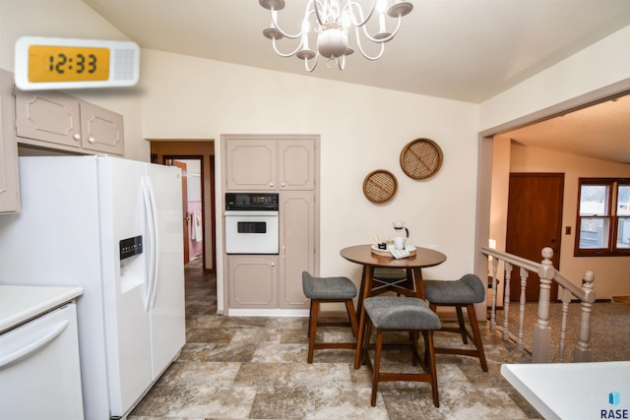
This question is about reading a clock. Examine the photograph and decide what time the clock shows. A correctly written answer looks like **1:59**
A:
**12:33**
